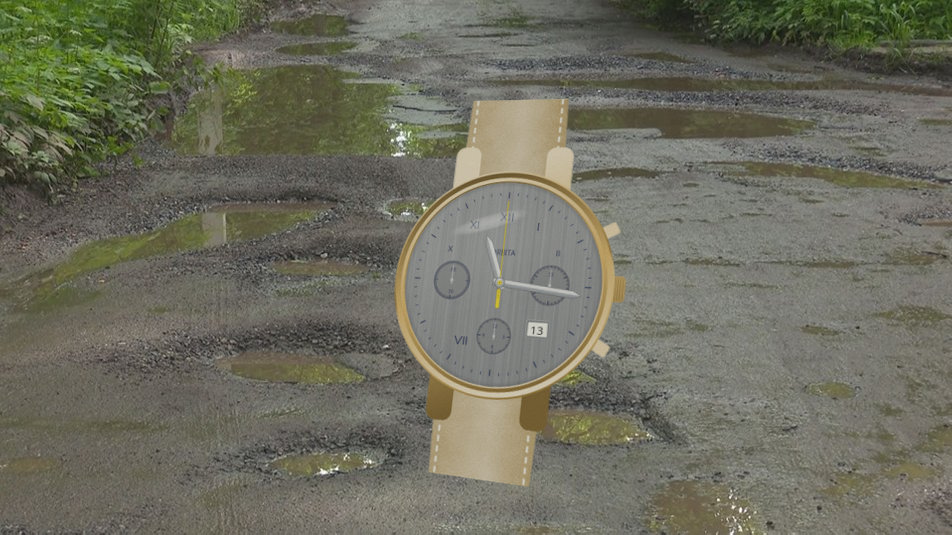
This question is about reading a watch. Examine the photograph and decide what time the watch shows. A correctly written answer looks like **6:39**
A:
**11:16**
